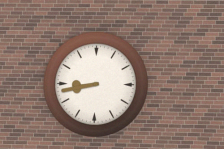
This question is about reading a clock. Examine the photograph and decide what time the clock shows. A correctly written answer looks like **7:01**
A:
**8:43**
